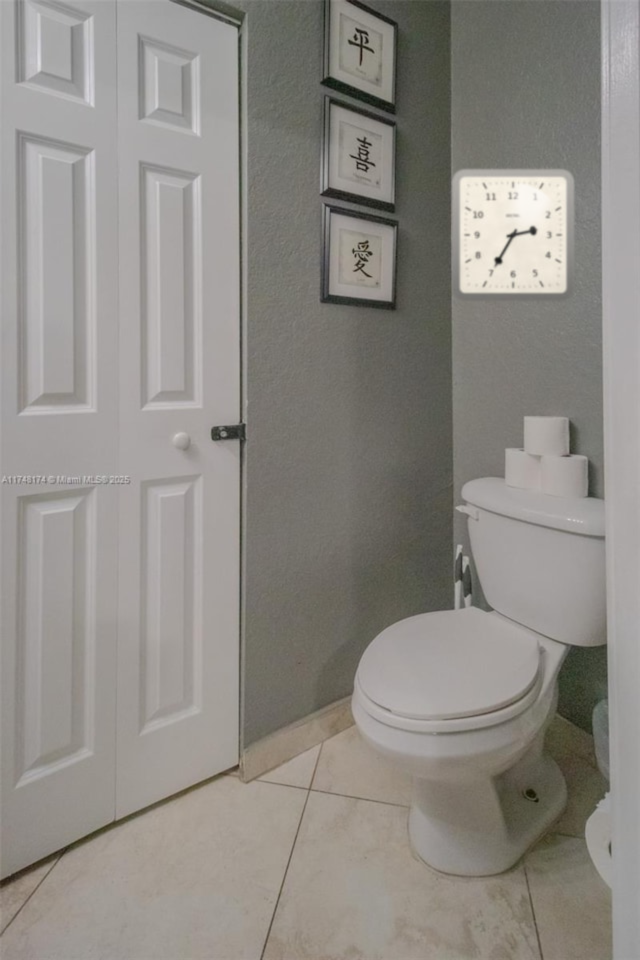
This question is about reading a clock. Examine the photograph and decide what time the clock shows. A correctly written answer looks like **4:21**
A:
**2:35**
